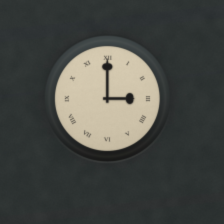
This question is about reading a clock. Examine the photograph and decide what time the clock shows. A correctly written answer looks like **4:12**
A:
**3:00**
